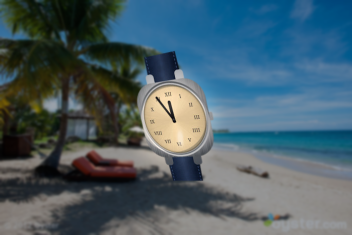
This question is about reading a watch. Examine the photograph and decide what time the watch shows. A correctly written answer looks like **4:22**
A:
**11:55**
